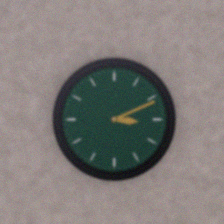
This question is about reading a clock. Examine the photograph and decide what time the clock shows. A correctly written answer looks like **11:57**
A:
**3:11**
